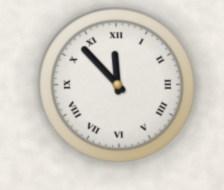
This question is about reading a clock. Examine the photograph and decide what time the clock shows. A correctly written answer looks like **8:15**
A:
**11:53**
